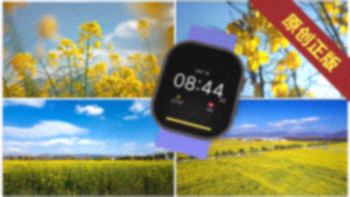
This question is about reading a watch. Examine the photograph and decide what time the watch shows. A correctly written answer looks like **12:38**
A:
**8:44**
